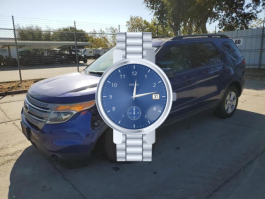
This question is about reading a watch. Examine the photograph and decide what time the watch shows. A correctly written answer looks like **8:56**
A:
**12:13**
